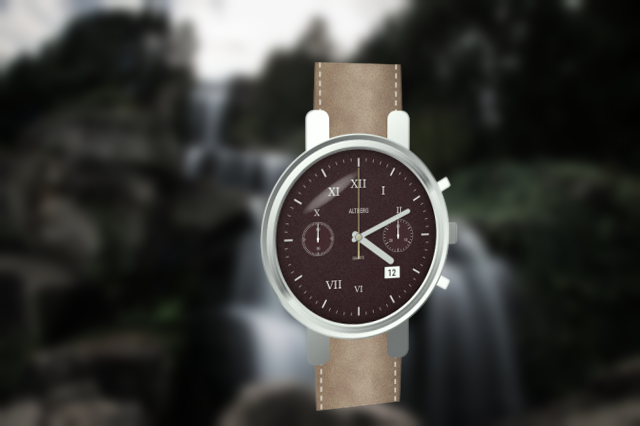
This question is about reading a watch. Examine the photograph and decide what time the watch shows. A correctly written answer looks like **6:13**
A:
**4:11**
